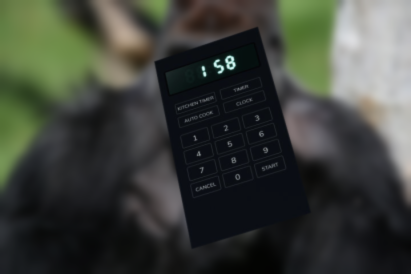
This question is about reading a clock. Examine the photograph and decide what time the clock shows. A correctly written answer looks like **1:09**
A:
**1:58**
